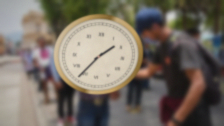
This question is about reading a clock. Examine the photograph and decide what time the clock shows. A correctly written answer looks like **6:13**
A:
**1:36**
